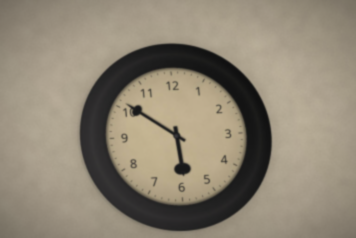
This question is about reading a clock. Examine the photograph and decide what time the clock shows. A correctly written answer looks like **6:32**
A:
**5:51**
